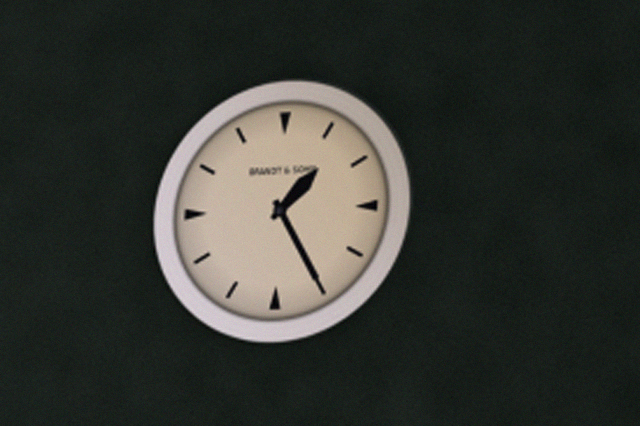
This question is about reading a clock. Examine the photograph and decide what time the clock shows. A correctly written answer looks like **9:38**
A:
**1:25**
